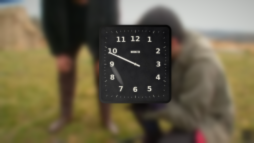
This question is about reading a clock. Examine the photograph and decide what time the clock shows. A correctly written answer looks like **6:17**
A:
**9:49**
